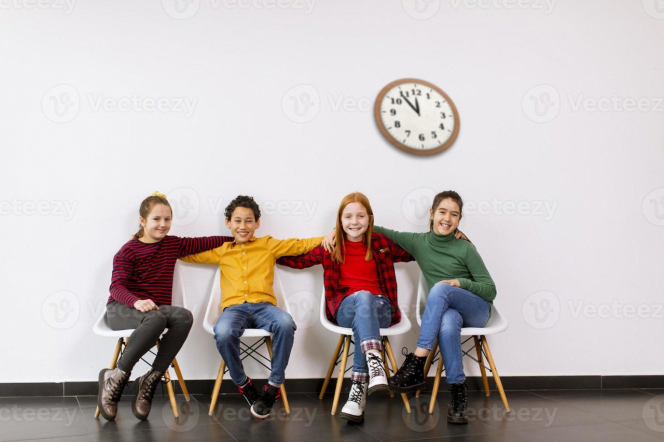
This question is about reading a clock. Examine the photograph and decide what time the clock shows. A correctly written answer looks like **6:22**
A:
**11:54**
